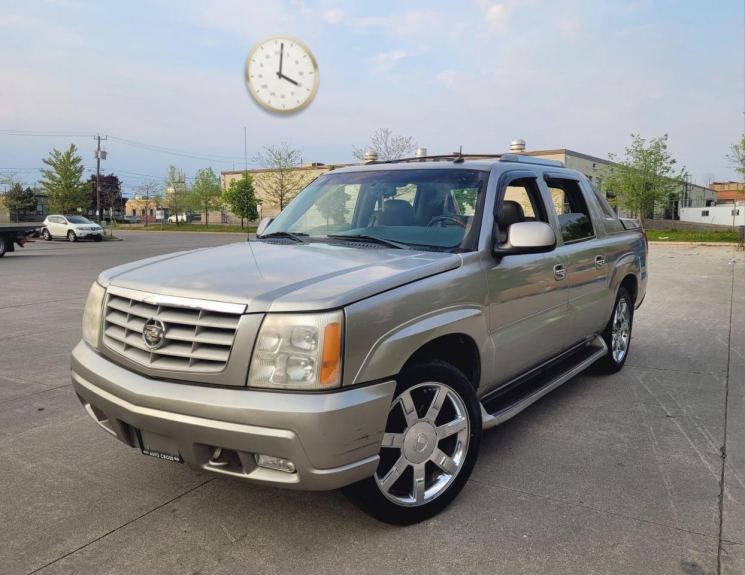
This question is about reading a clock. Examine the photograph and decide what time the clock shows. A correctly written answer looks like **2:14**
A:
**4:02**
